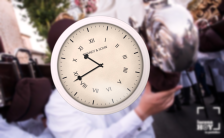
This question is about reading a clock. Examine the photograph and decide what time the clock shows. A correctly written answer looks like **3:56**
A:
**10:43**
